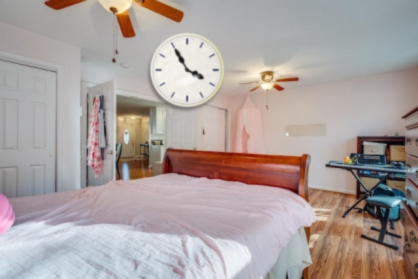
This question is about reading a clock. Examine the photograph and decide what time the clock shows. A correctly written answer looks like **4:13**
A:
**3:55**
